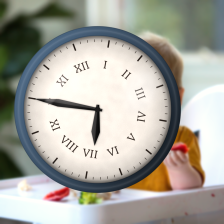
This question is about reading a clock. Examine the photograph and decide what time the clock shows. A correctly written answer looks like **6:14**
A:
**6:50**
